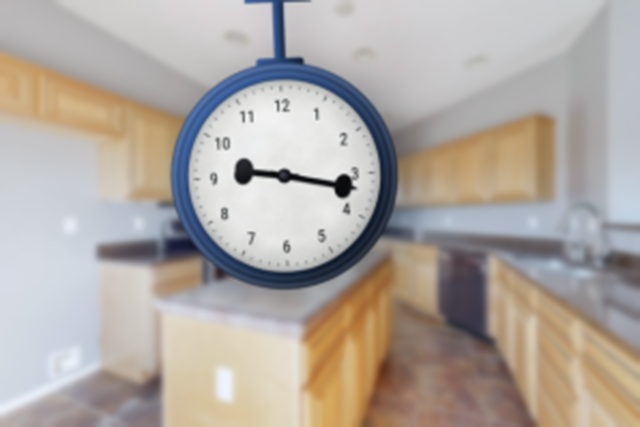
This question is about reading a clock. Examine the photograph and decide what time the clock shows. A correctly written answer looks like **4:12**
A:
**9:17**
